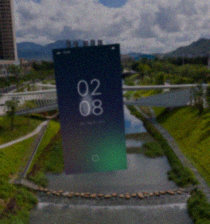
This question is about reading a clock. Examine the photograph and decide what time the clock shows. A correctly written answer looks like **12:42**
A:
**2:08**
